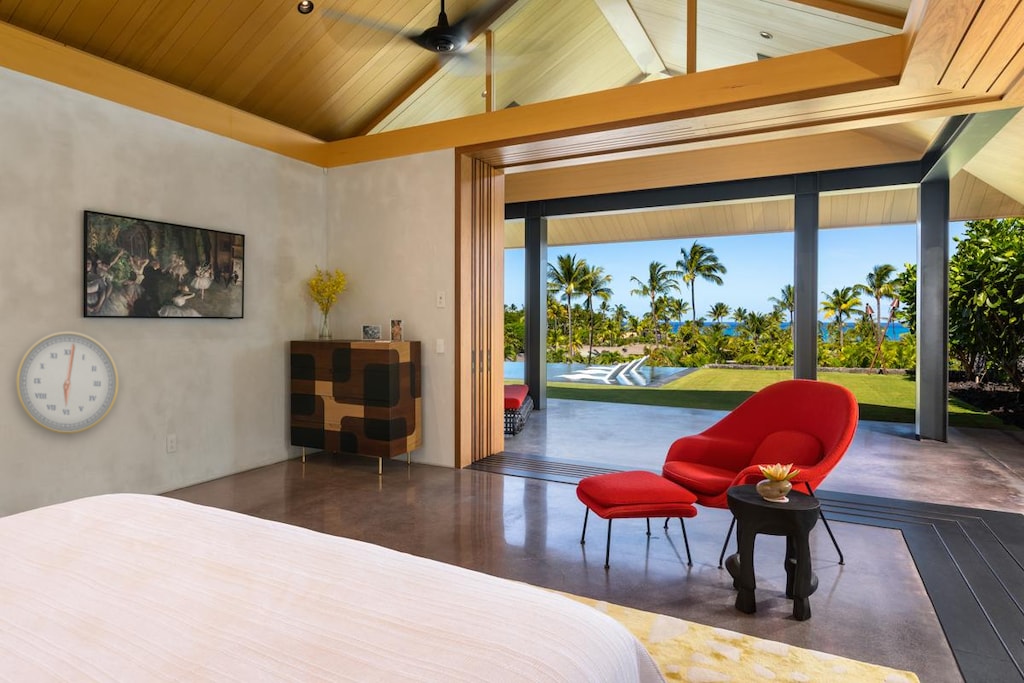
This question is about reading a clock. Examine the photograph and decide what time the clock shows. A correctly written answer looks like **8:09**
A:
**6:01**
